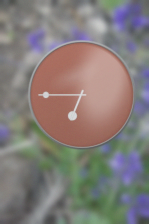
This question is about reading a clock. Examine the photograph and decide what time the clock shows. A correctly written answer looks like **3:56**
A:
**6:45**
